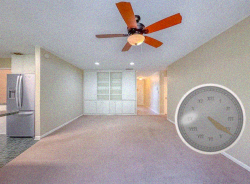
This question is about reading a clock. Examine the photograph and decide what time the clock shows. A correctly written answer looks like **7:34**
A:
**4:21**
